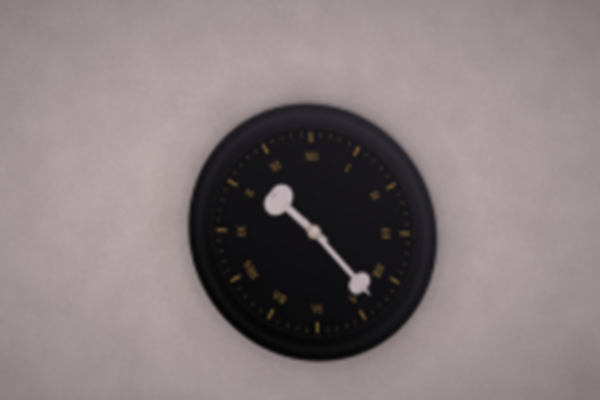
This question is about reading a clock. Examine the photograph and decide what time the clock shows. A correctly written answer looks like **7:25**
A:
**10:23**
